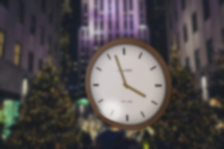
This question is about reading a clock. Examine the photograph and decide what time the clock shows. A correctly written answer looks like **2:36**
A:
**3:57**
